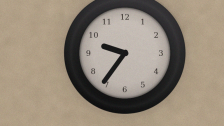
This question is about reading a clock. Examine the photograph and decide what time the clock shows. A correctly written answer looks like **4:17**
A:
**9:36**
